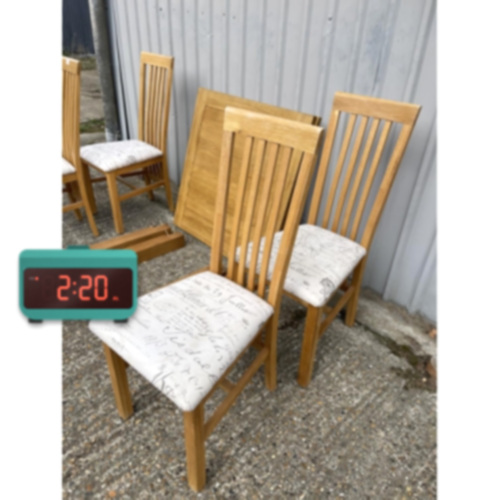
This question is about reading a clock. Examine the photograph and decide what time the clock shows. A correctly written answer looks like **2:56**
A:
**2:20**
